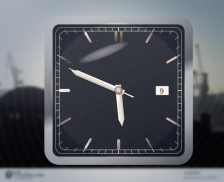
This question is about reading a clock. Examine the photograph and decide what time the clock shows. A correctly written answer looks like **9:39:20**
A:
**5:48:49**
